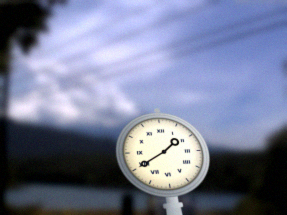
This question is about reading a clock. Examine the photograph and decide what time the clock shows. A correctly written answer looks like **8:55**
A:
**1:40**
